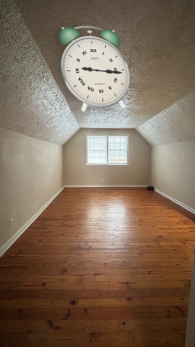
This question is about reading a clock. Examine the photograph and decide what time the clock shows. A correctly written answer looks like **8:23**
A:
**9:16**
